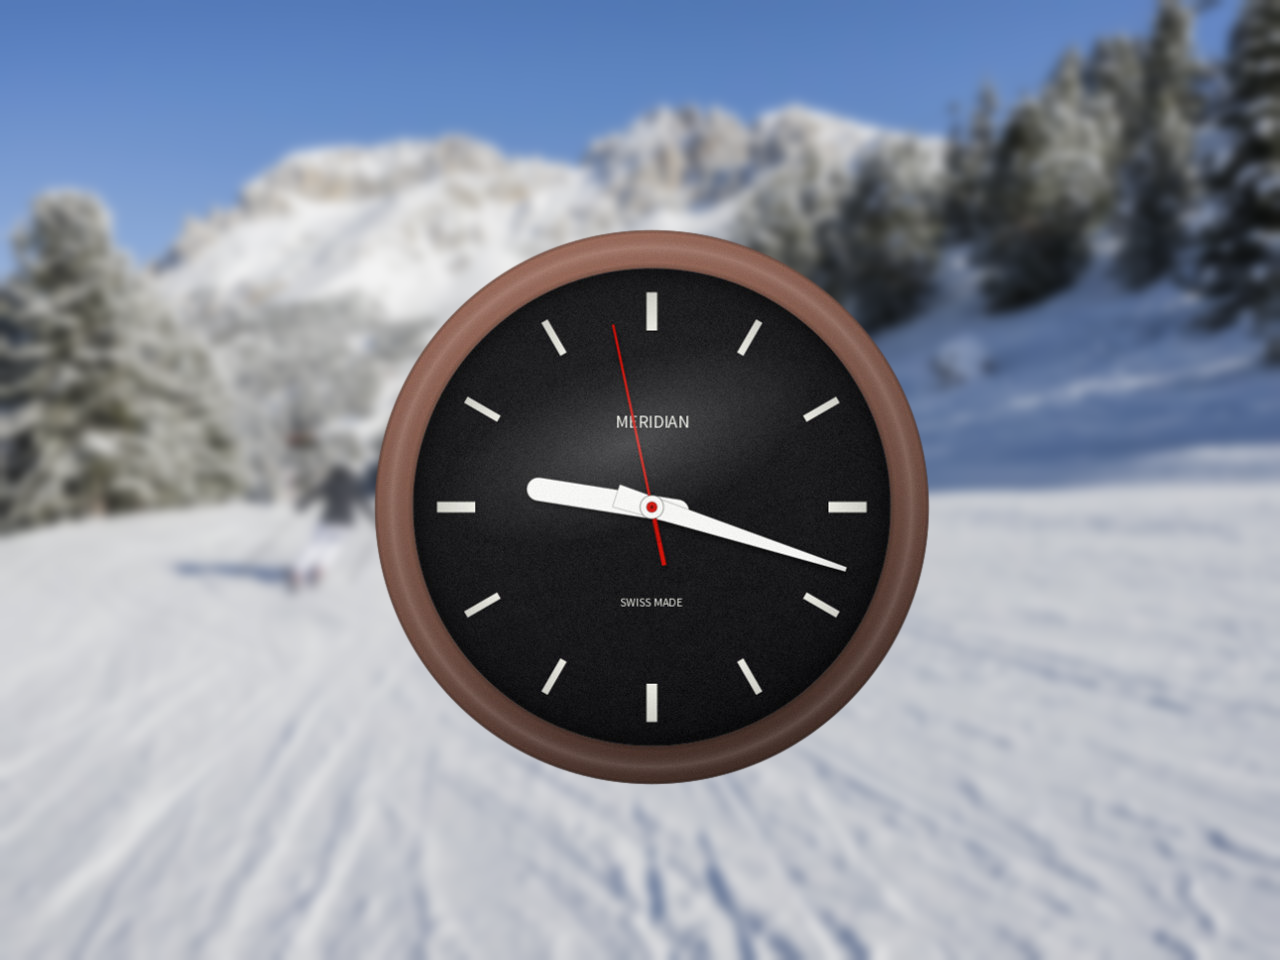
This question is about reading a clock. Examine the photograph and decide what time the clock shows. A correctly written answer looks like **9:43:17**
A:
**9:17:58**
